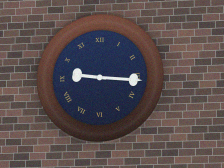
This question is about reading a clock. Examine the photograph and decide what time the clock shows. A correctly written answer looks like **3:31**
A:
**9:16**
